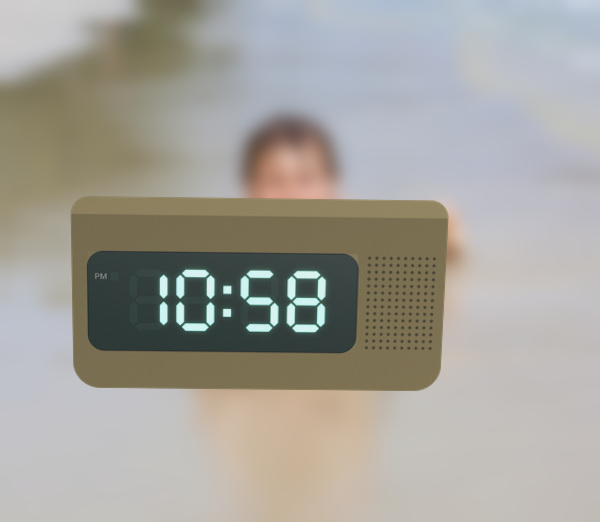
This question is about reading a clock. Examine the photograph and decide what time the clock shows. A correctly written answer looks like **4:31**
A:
**10:58**
